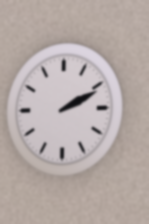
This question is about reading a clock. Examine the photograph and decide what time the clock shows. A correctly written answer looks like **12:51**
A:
**2:11**
